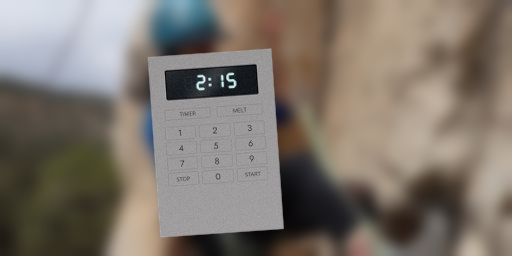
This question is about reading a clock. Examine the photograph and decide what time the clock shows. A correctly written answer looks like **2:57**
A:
**2:15**
